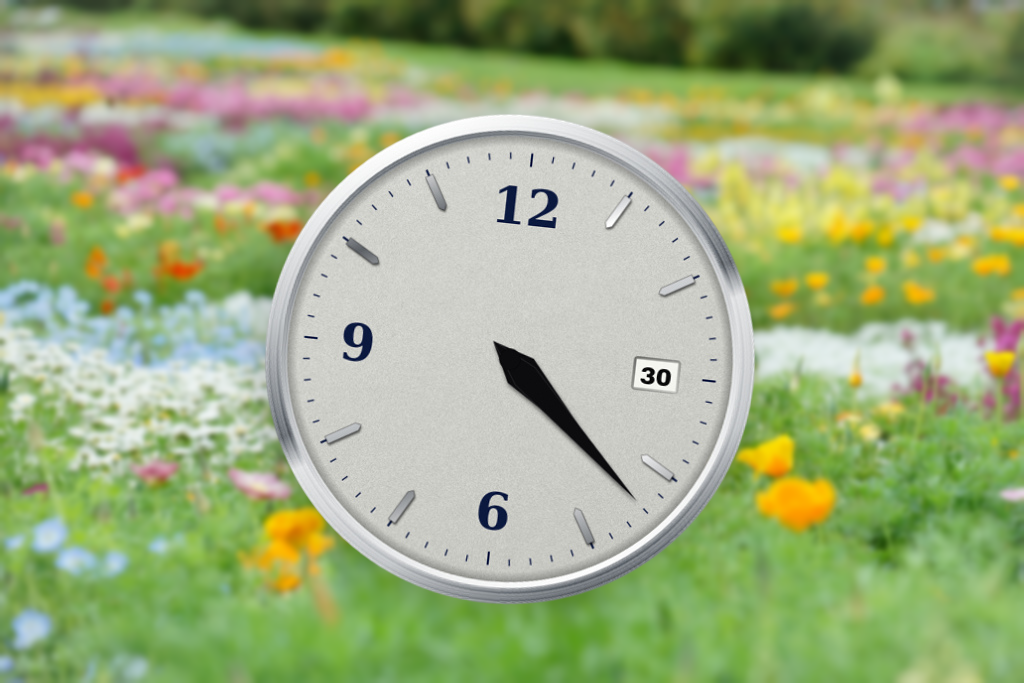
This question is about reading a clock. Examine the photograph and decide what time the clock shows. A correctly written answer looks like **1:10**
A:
**4:22**
